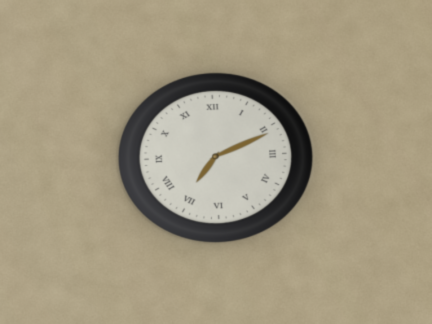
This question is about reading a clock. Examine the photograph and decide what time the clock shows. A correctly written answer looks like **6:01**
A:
**7:11**
